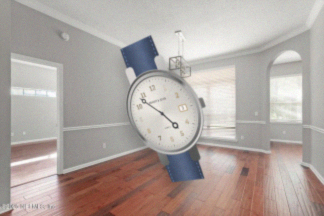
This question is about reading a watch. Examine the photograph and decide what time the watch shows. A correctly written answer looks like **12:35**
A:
**4:53**
